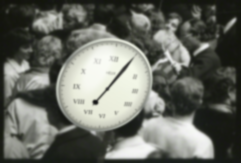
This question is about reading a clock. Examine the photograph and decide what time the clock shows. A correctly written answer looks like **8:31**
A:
**7:05**
